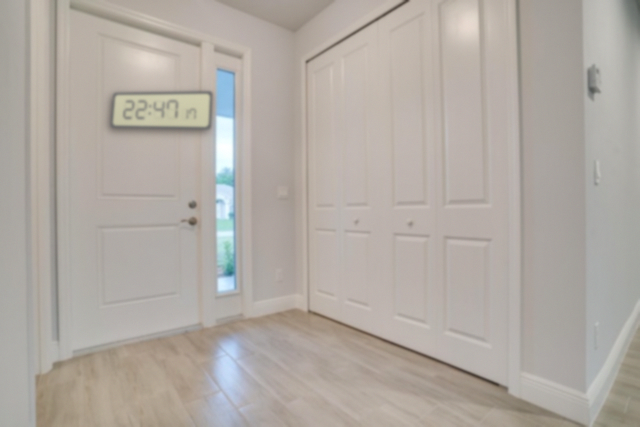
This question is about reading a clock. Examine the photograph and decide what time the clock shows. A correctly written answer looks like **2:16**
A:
**22:47**
